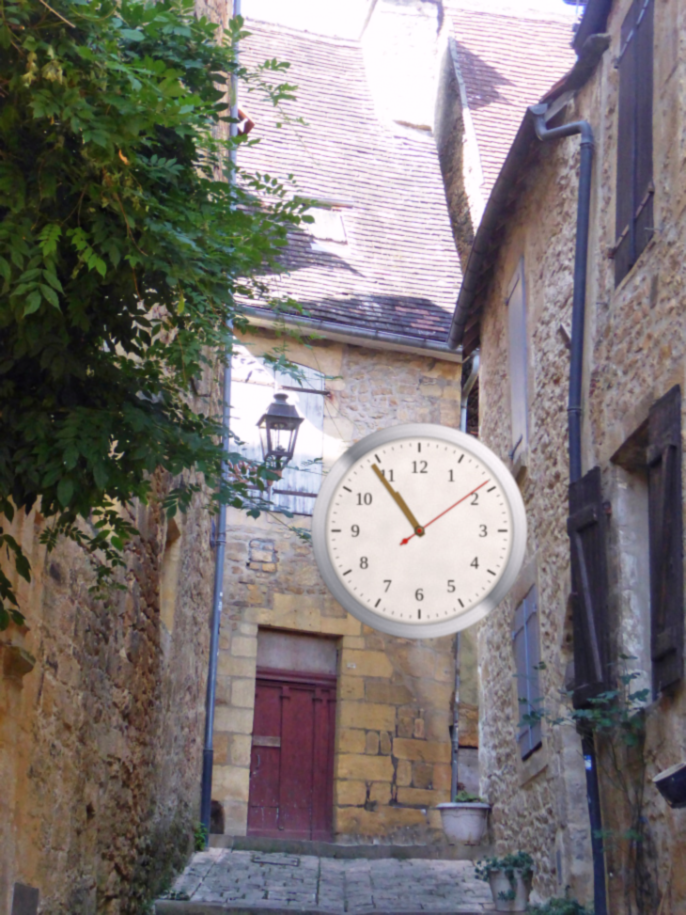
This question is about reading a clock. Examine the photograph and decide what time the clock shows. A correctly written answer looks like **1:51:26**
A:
**10:54:09**
